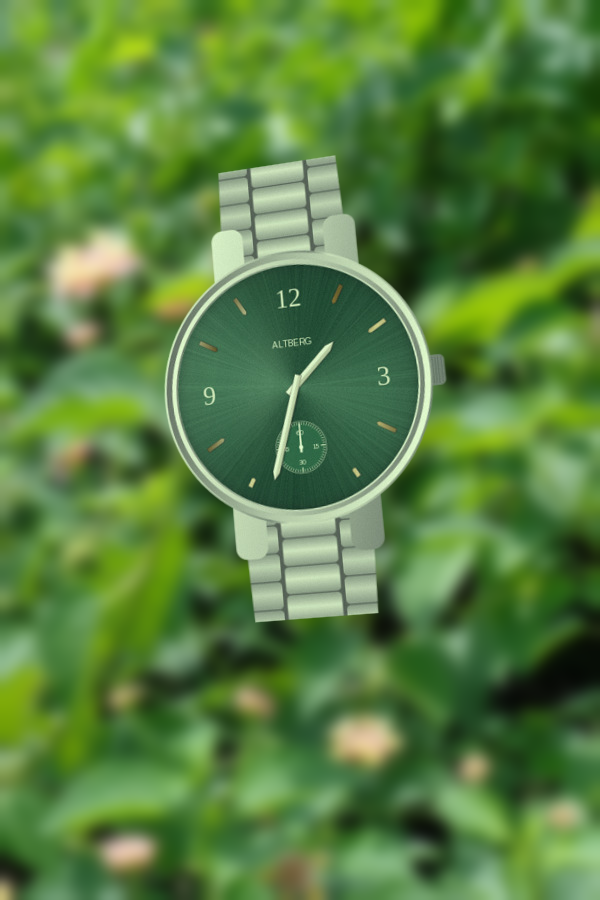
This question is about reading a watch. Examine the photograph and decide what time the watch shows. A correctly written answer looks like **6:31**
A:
**1:33**
